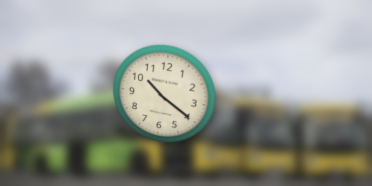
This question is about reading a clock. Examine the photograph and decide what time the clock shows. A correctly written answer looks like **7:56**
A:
**10:20**
